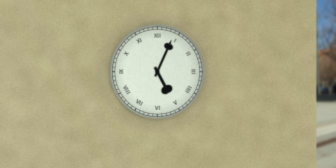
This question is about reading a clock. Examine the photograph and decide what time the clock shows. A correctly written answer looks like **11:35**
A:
**5:04**
